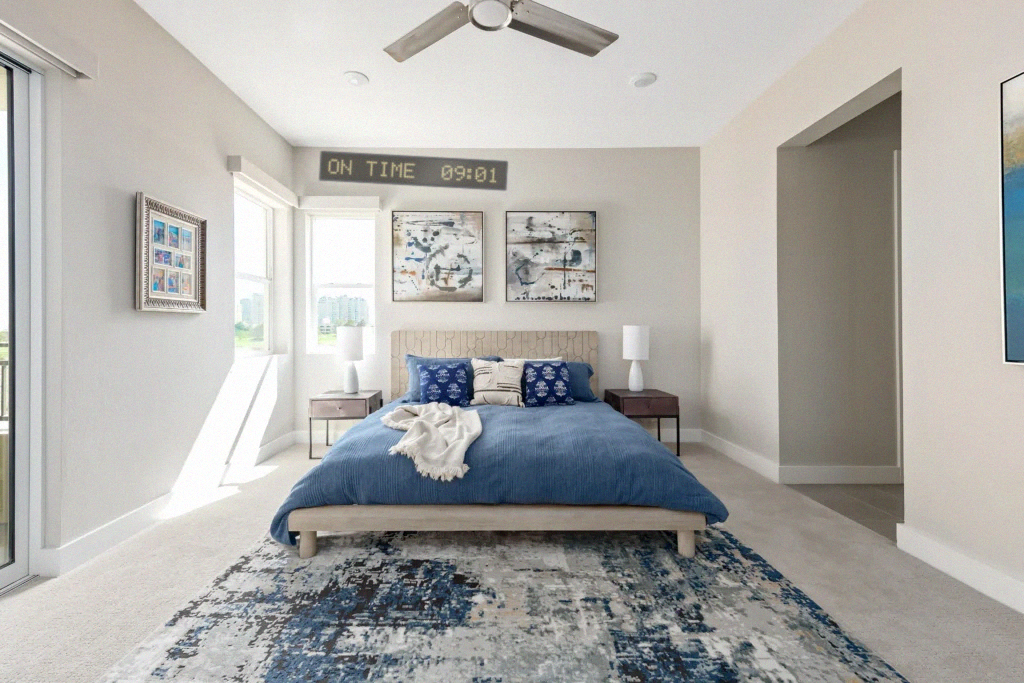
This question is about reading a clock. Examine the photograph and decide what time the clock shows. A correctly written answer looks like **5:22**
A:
**9:01**
